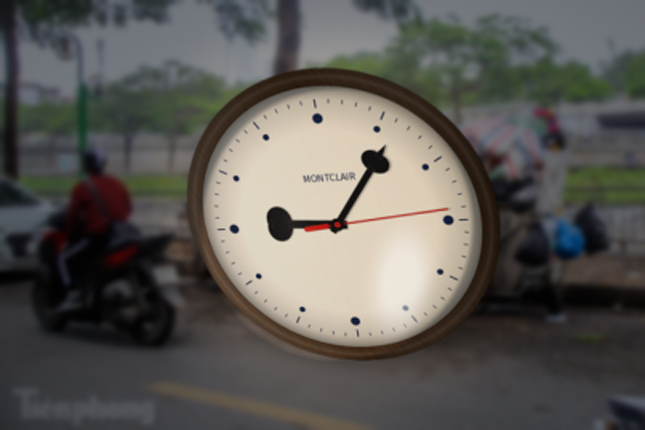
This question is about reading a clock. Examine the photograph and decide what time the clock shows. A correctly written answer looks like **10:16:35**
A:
**9:06:14**
